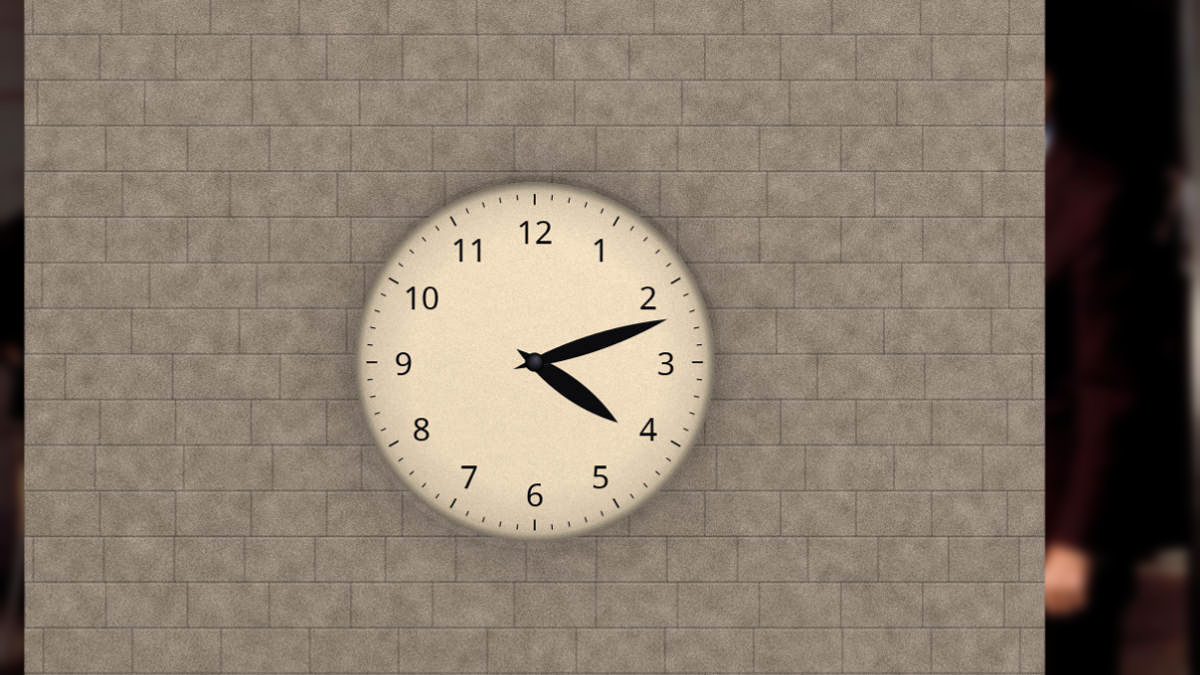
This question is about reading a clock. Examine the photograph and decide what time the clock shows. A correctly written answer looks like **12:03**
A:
**4:12**
